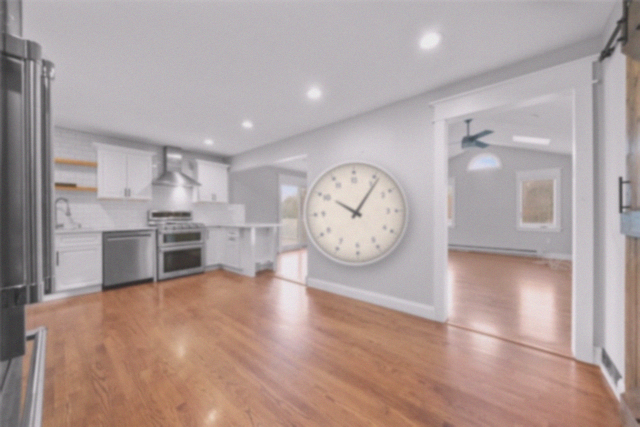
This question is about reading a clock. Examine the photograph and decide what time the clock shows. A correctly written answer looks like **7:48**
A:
**10:06**
